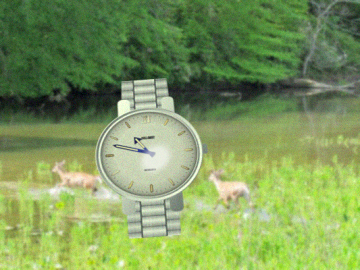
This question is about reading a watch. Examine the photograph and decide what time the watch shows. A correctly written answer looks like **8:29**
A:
**10:48**
